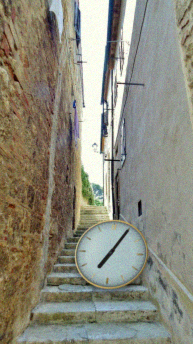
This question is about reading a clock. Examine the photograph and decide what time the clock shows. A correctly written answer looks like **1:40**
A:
**7:05**
